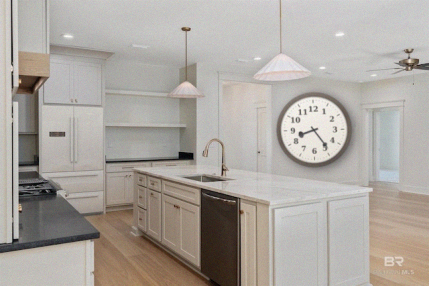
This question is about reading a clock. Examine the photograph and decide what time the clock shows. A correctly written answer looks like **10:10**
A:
**8:24**
